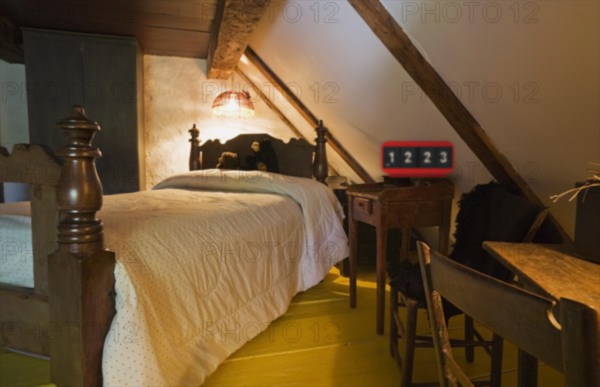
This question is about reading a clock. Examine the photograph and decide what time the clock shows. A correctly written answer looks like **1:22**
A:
**12:23**
